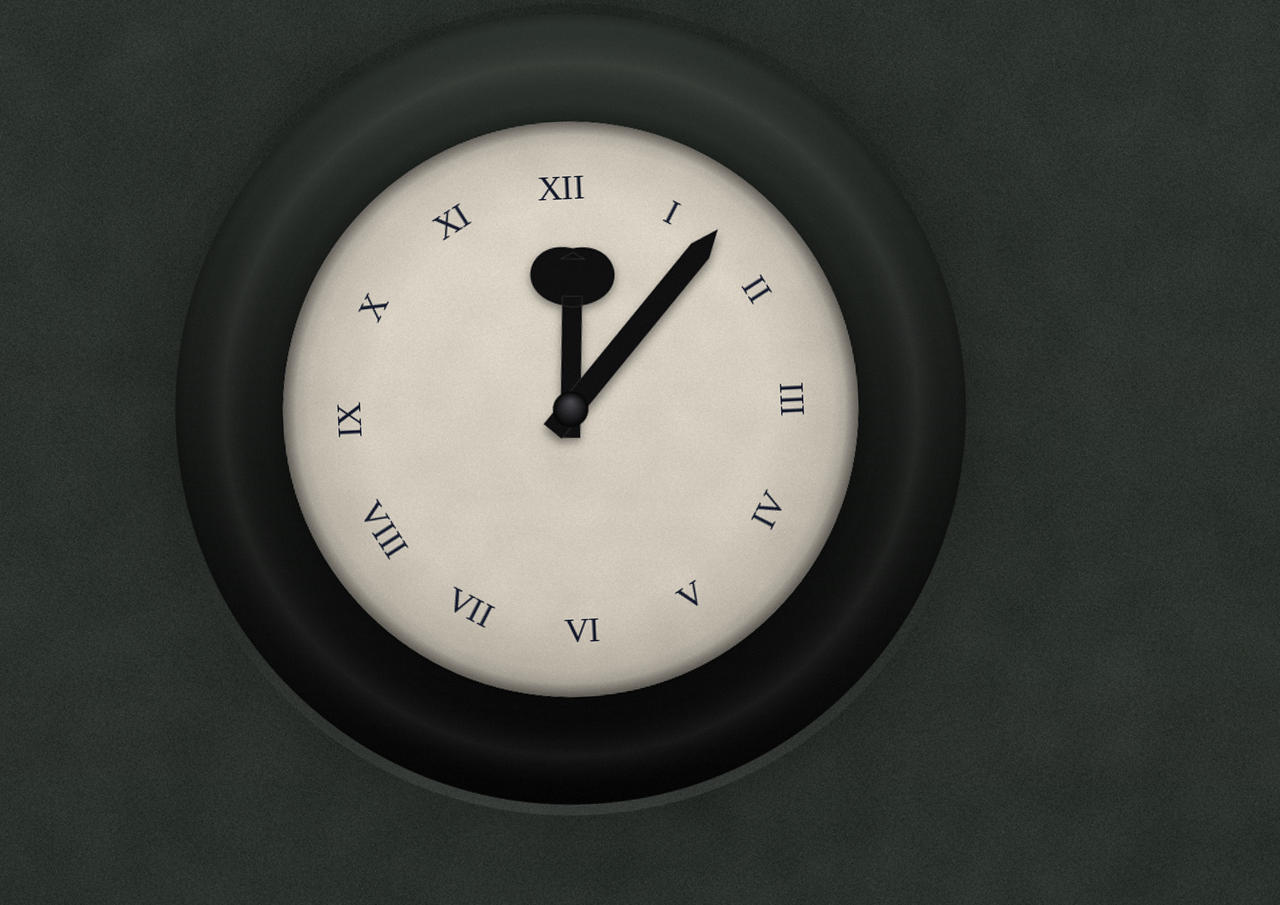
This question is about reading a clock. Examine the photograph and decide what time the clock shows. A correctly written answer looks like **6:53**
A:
**12:07**
